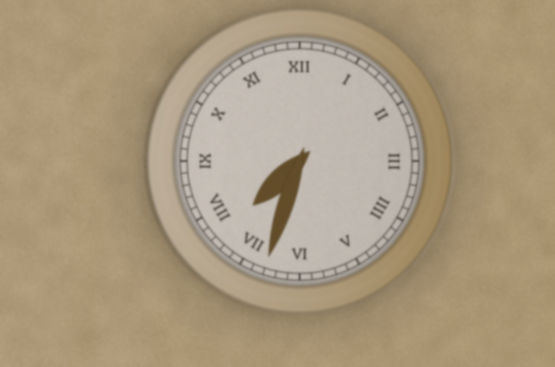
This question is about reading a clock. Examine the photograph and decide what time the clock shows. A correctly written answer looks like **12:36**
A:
**7:33**
